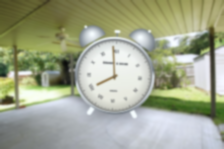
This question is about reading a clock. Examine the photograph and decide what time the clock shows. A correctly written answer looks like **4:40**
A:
**7:59**
